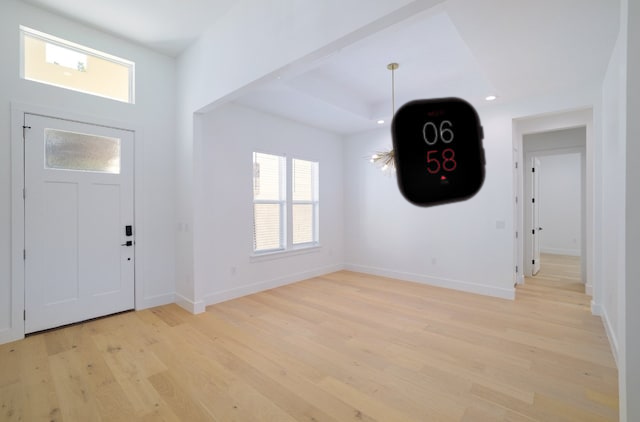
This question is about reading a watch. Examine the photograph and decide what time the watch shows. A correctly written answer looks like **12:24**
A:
**6:58**
